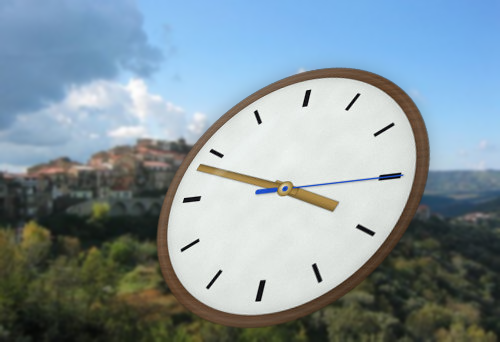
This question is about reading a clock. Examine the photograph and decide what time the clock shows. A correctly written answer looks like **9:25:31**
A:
**3:48:15**
